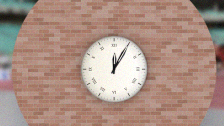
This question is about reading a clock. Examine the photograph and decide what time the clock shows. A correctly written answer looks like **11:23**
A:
**12:05**
